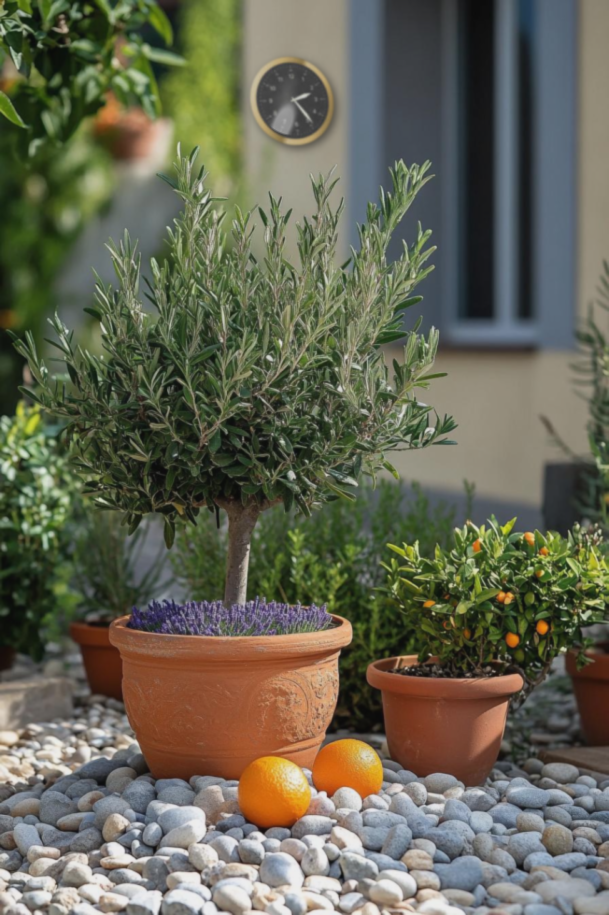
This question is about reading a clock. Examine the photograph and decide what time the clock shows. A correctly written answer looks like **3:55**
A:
**2:24**
